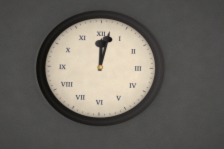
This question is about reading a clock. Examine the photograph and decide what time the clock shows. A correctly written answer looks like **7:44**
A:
**12:02**
